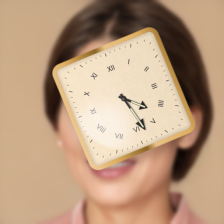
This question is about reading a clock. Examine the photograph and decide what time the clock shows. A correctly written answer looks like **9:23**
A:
**4:28**
